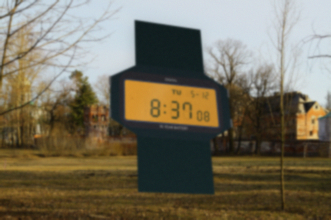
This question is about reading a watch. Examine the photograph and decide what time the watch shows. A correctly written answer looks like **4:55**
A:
**8:37**
